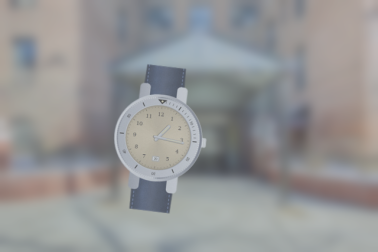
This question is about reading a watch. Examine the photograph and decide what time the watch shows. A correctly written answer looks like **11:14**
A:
**1:16**
